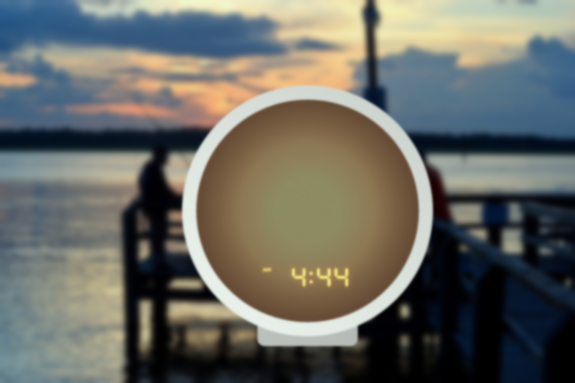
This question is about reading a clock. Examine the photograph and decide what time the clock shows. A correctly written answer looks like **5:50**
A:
**4:44**
